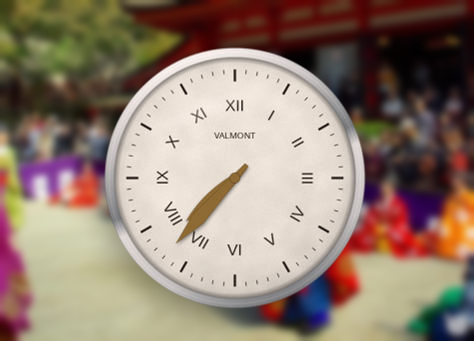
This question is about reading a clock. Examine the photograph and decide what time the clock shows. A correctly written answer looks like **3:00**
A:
**7:37**
